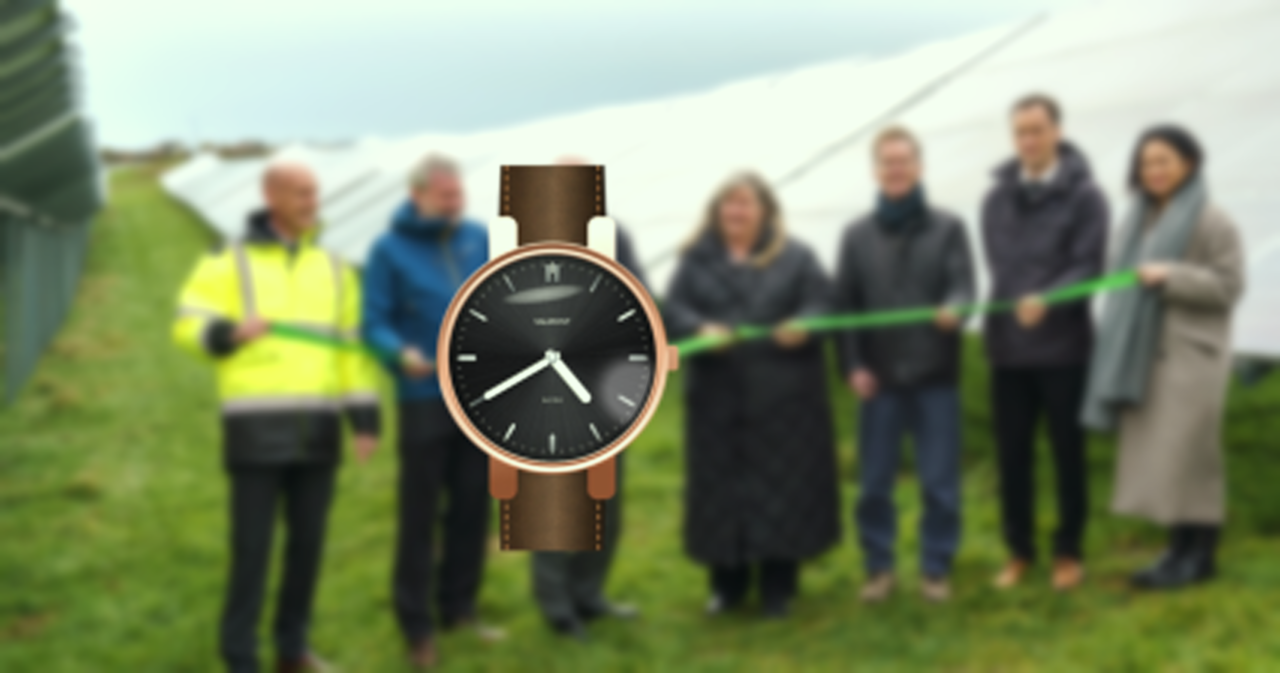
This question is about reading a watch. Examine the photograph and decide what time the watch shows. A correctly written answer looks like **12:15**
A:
**4:40**
